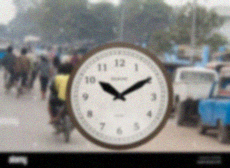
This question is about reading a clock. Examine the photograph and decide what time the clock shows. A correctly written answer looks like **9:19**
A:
**10:10**
